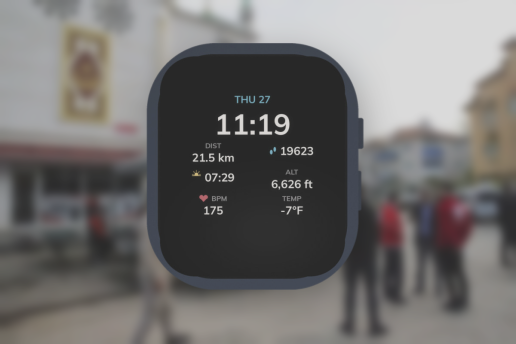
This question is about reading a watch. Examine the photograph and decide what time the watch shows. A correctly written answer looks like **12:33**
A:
**11:19**
